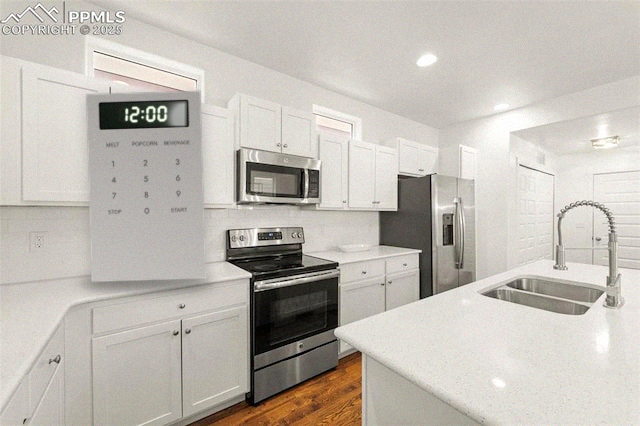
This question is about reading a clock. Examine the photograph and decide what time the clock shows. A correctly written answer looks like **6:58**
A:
**12:00**
